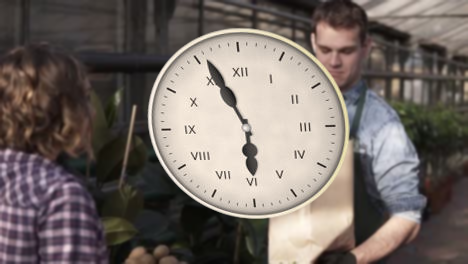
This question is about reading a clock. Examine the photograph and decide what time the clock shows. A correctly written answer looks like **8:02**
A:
**5:56**
